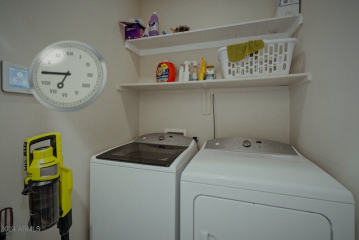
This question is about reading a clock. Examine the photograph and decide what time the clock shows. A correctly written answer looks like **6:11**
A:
**6:45**
